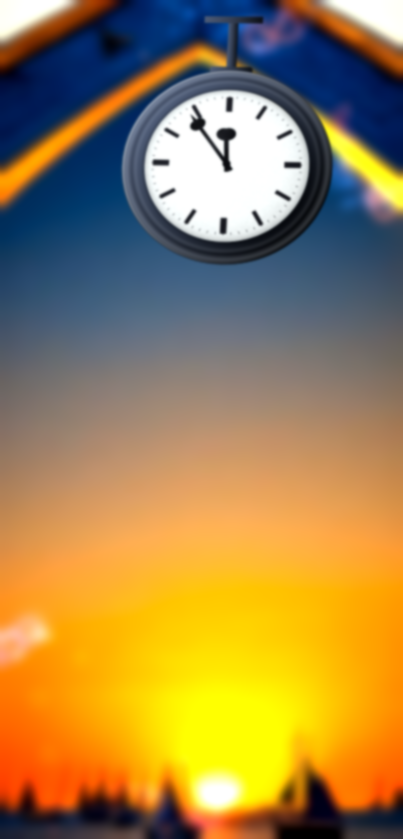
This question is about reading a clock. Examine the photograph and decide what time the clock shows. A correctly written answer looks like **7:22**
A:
**11:54**
